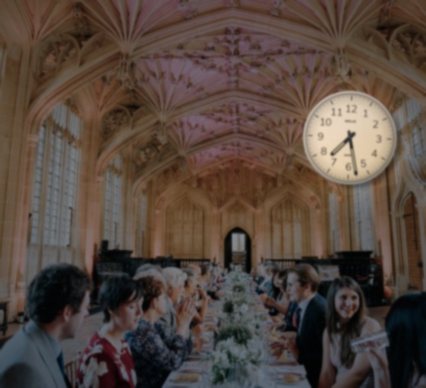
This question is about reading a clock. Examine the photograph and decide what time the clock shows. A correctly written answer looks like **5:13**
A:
**7:28**
